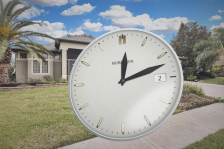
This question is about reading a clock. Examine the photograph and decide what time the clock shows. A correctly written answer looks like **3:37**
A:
**12:12**
